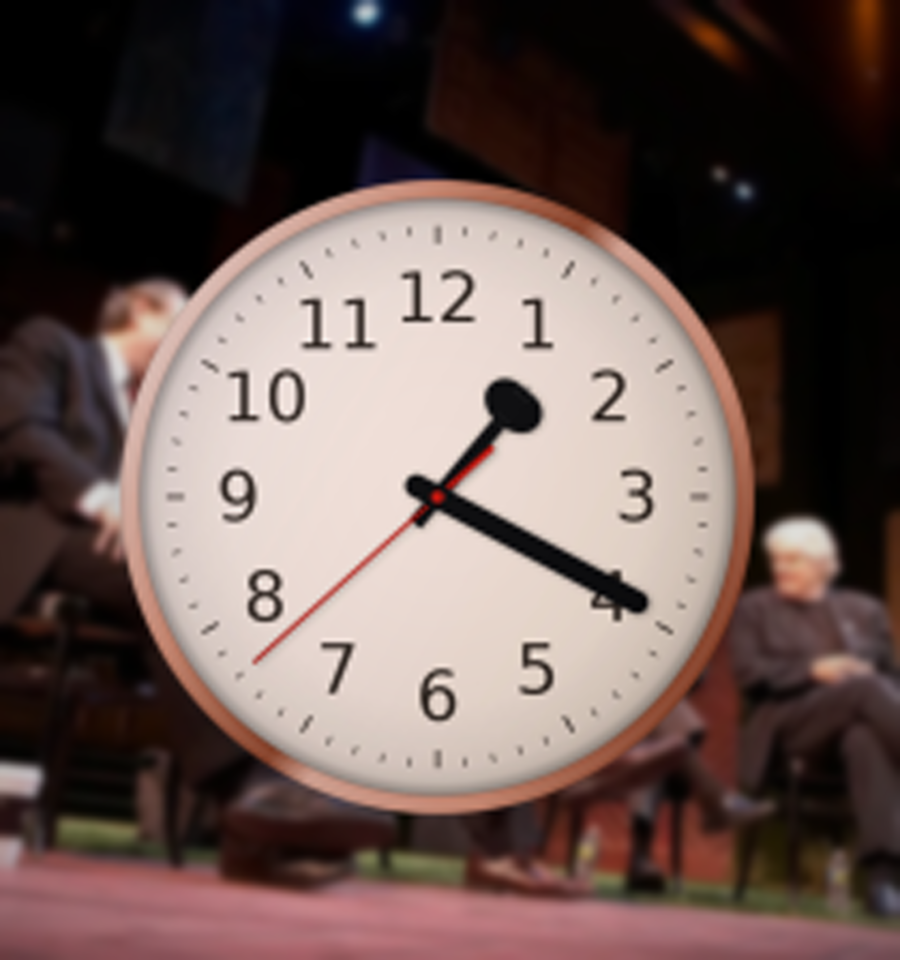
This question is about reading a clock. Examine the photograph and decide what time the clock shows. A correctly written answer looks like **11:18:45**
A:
**1:19:38**
